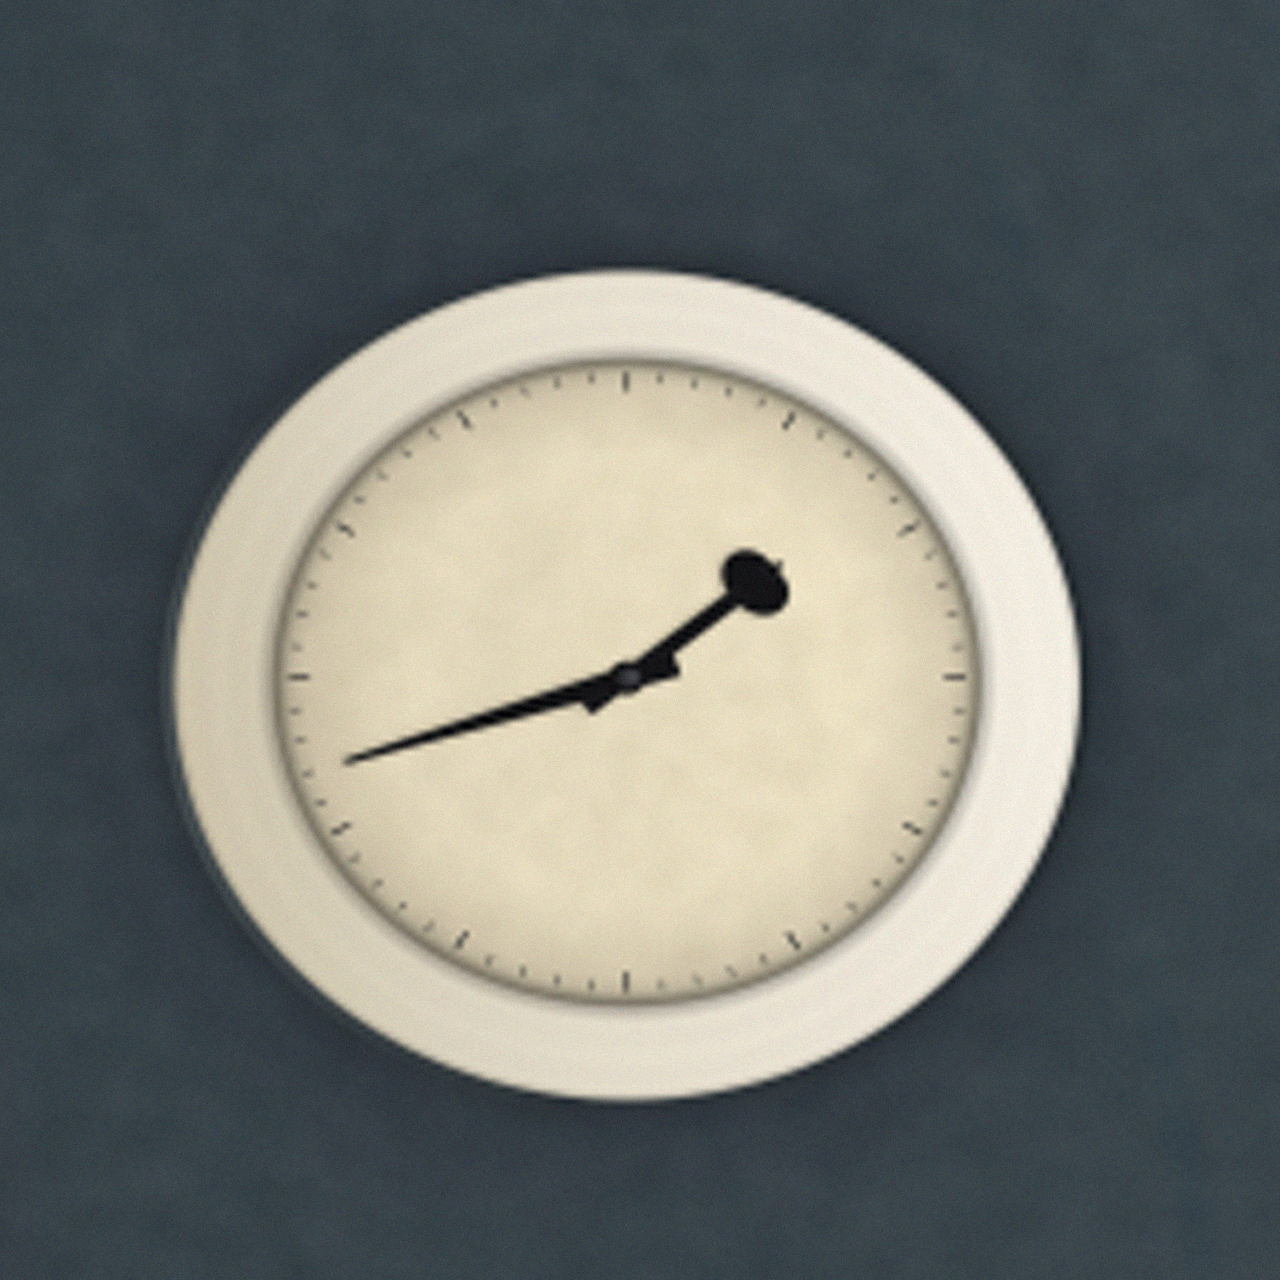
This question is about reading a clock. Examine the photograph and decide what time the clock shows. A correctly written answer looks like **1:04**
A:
**1:42**
